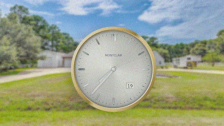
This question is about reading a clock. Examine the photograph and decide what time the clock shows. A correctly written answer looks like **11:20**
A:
**7:37**
